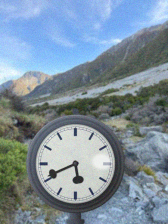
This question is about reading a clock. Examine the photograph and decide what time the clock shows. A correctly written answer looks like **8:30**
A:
**5:41**
